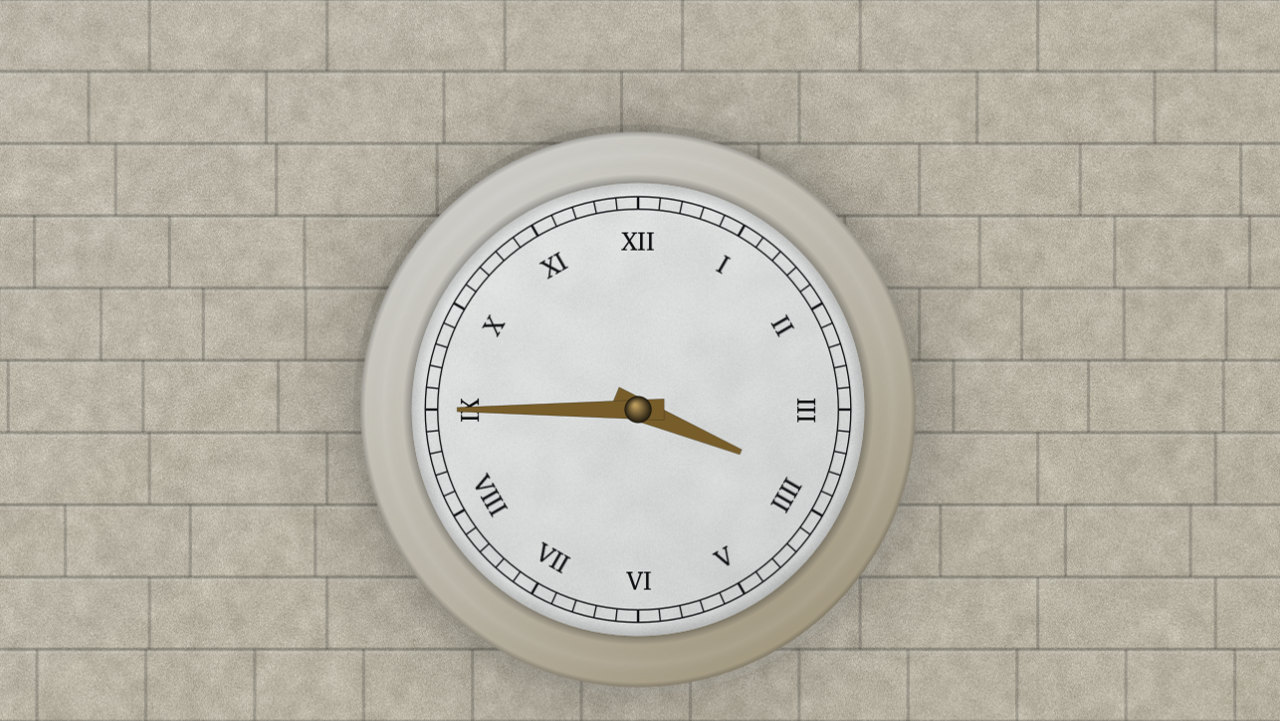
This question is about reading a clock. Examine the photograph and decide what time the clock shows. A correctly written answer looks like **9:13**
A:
**3:45**
